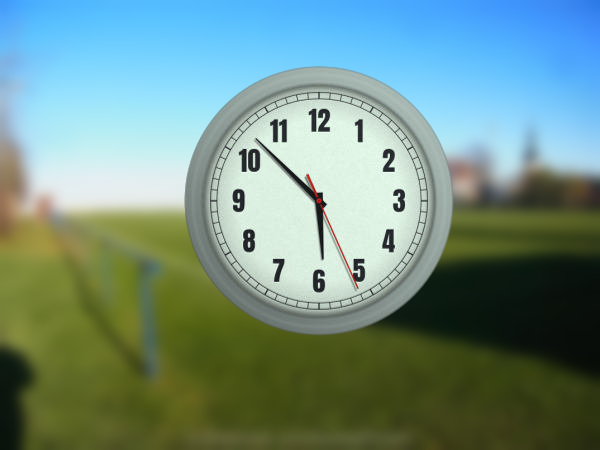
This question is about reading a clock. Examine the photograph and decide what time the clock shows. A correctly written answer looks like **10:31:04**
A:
**5:52:26**
